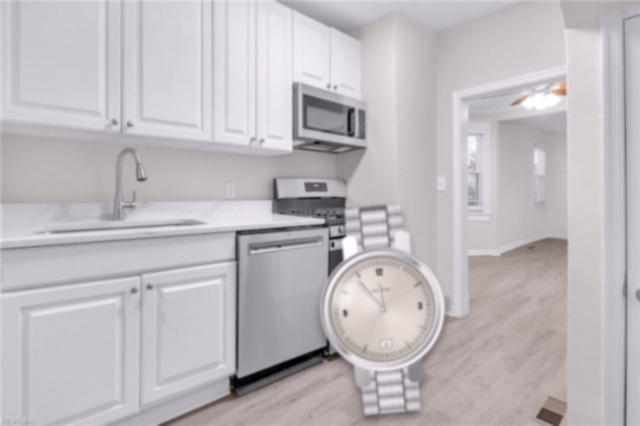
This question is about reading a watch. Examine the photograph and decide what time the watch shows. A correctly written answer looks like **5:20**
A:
**11:54**
